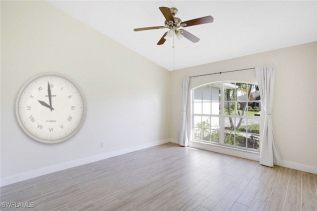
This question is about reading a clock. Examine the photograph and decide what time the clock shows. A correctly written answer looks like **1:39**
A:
**9:59**
